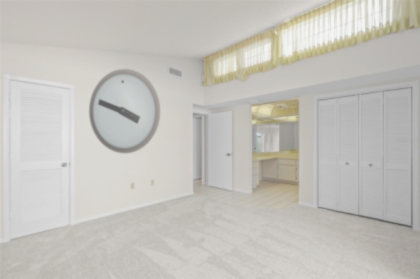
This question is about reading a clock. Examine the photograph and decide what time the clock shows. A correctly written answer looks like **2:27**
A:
**3:48**
